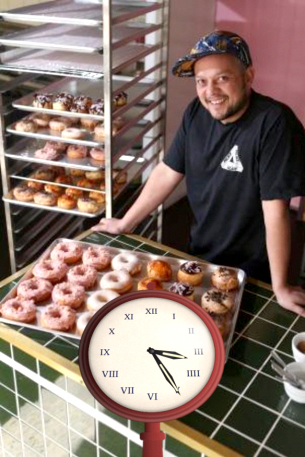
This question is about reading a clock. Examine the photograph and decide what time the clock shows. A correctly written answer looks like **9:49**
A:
**3:25**
